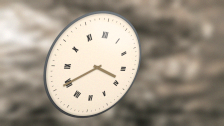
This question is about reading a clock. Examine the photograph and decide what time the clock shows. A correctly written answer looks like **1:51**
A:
**3:40**
